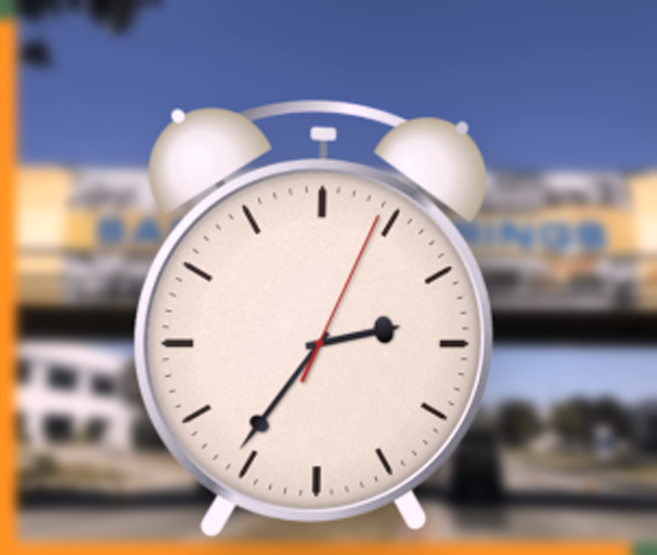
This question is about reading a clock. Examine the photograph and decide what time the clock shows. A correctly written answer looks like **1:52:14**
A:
**2:36:04**
